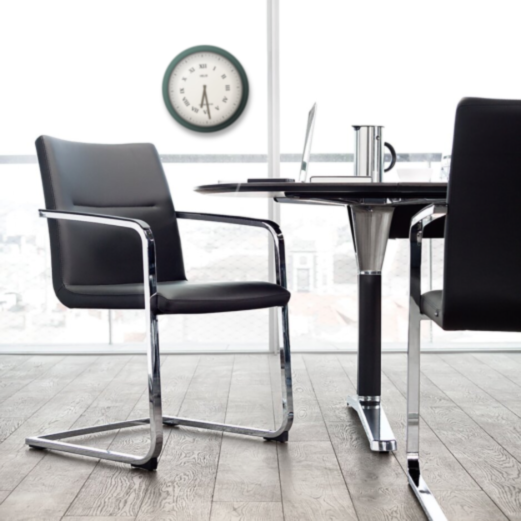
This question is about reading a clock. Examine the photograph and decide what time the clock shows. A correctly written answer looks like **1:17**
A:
**6:29**
